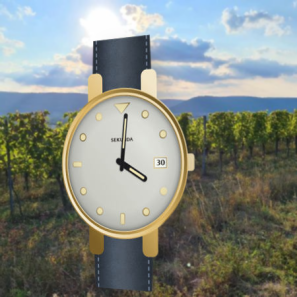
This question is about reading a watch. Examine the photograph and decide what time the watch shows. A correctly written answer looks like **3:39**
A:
**4:01**
